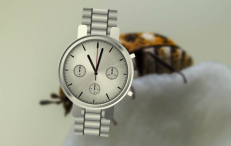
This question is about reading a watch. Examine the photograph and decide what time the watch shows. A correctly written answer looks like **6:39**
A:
**11:02**
